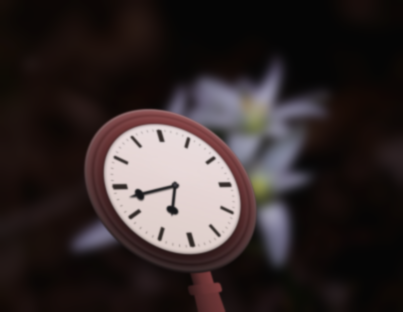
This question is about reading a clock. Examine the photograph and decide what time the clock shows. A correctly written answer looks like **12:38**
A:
**6:43**
